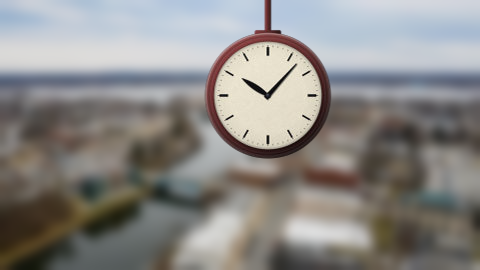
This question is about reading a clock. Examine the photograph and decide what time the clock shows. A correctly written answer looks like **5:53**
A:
**10:07**
